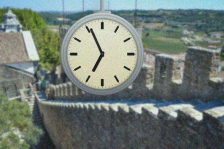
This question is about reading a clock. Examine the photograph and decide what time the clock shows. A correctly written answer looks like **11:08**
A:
**6:56**
